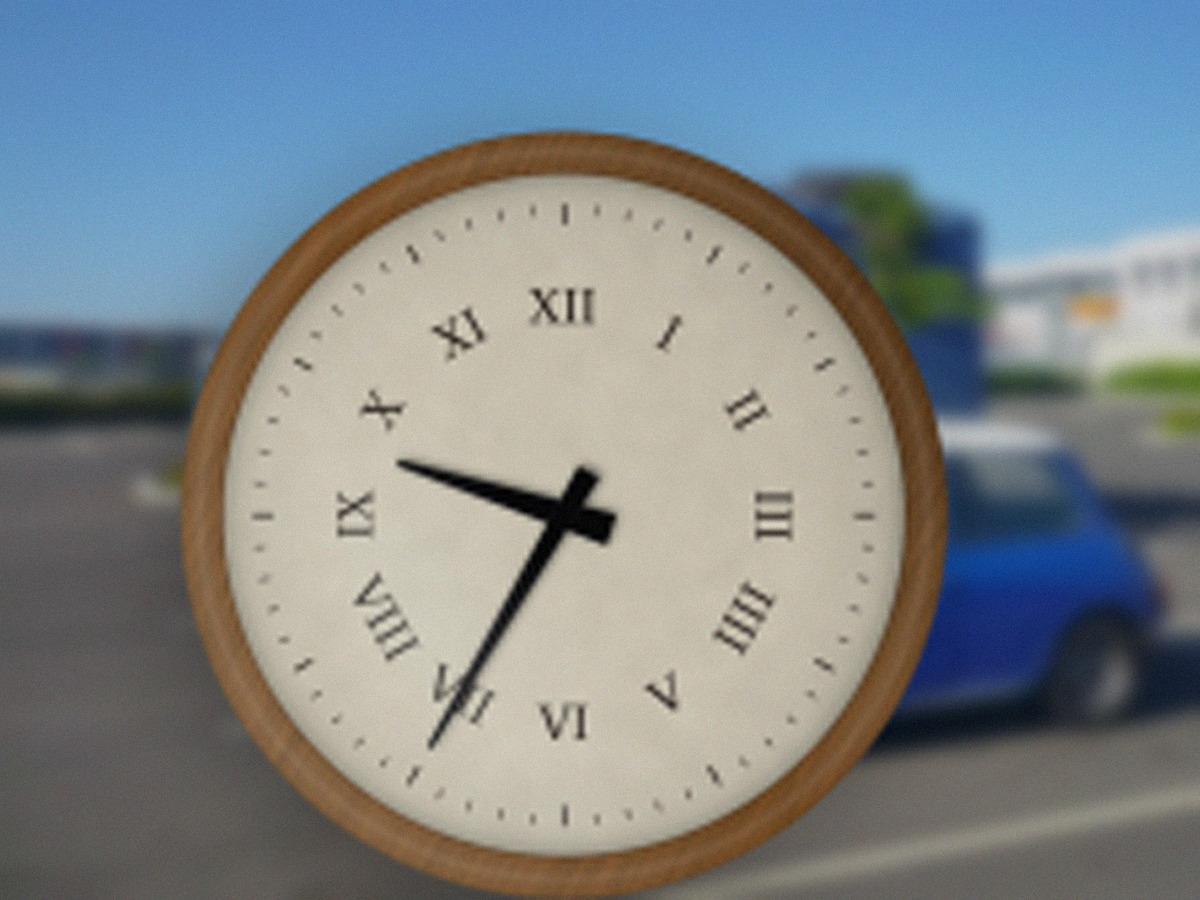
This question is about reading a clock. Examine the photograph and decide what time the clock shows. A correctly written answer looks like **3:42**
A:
**9:35**
